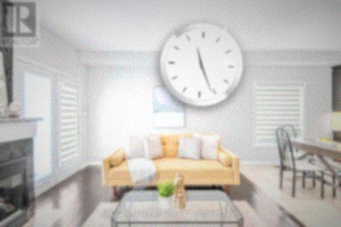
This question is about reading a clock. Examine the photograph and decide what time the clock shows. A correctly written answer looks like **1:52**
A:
**11:26**
